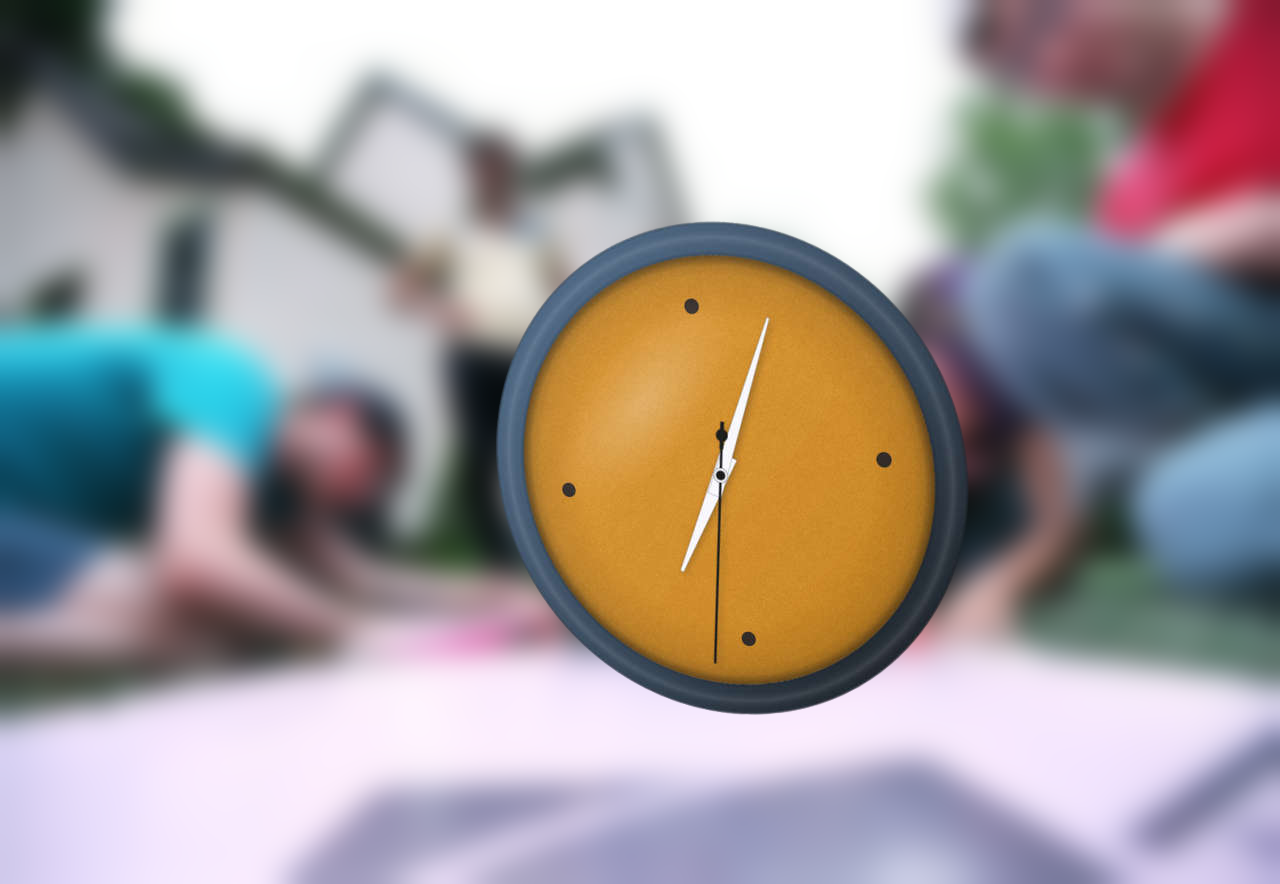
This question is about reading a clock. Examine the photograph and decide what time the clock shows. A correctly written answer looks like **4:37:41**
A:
**7:04:32**
